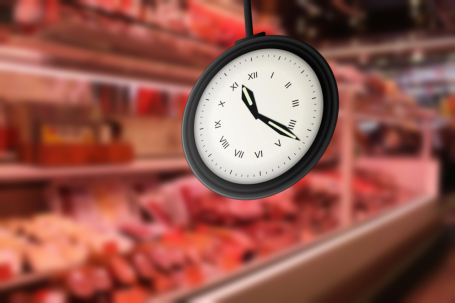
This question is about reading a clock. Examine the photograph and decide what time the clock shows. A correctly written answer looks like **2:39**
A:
**11:22**
